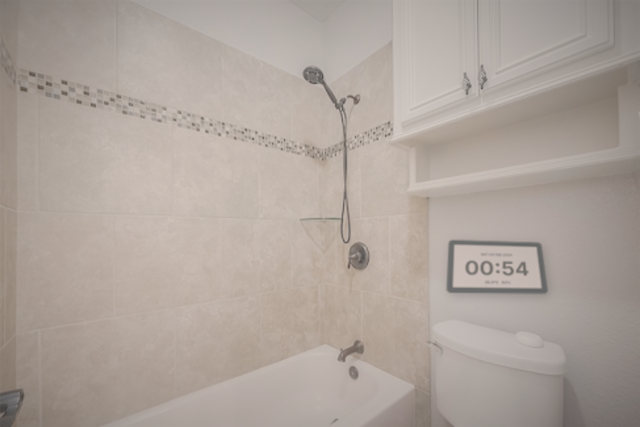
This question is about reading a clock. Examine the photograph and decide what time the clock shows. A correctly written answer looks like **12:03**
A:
**0:54**
